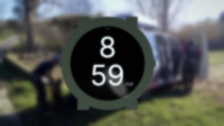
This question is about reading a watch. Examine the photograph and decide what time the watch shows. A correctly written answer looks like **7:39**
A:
**8:59**
